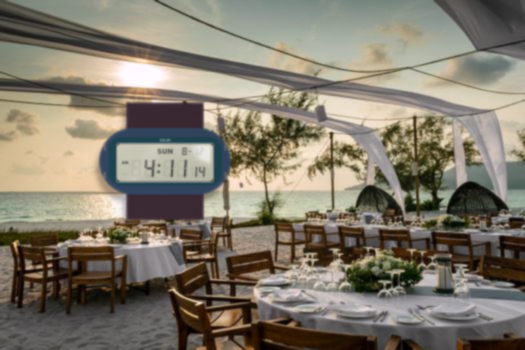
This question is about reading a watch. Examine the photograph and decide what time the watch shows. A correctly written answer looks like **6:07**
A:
**4:11**
